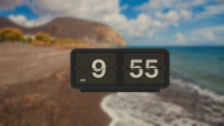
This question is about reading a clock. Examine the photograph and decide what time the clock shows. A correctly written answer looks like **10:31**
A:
**9:55**
